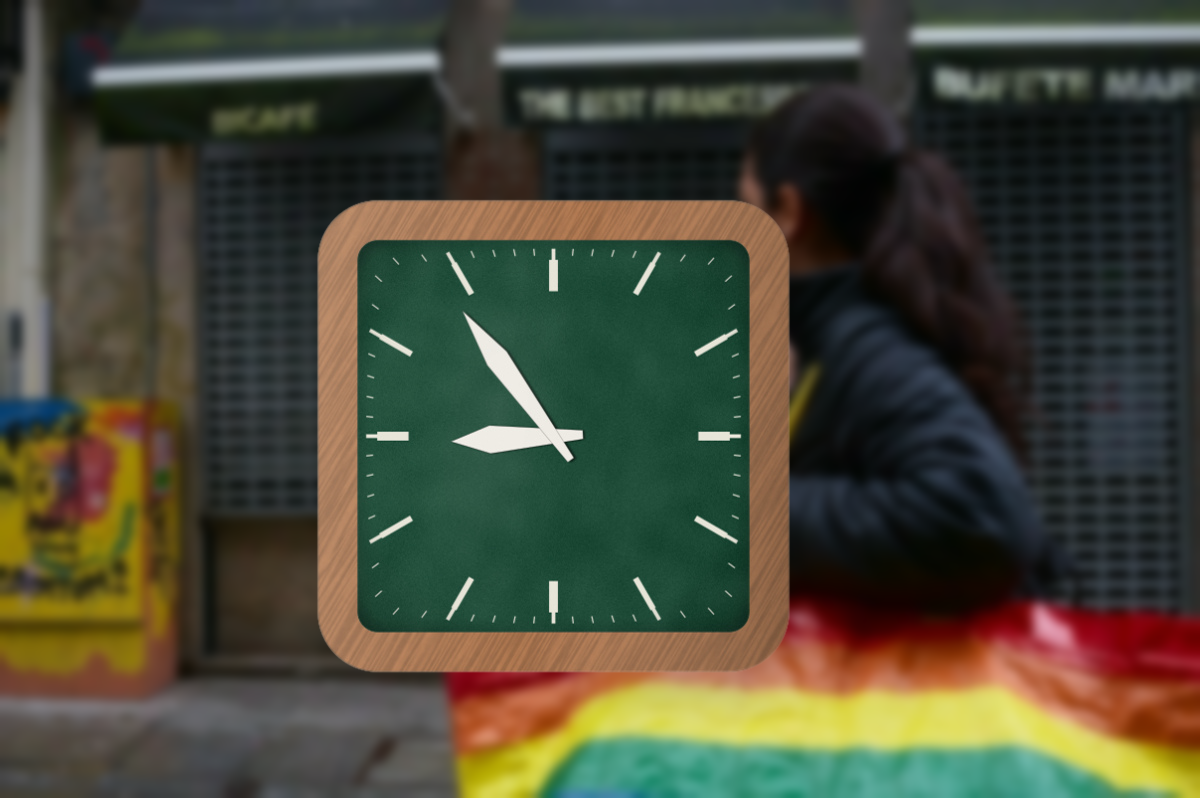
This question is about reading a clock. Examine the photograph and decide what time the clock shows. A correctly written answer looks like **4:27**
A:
**8:54**
